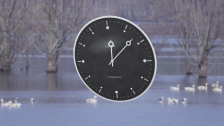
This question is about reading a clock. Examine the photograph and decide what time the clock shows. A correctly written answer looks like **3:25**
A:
**12:08**
